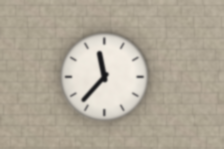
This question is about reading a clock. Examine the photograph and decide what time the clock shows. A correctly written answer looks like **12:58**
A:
**11:37**
